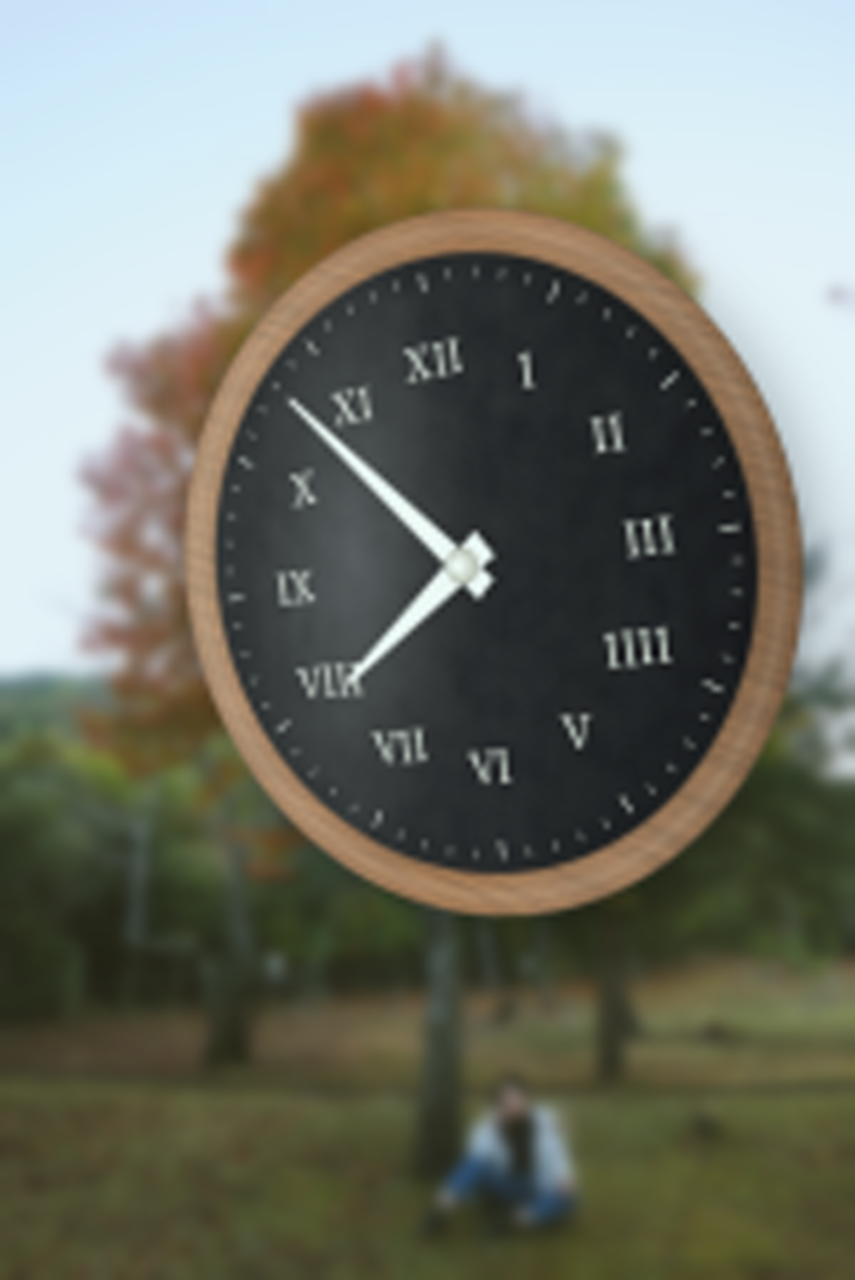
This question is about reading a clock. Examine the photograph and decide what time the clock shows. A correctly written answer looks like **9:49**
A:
**7:53**
